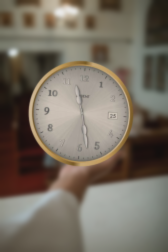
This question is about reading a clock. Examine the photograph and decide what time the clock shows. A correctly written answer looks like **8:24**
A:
**11:28**
